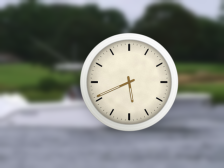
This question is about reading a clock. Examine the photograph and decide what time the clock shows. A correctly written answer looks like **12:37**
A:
**5:41**
